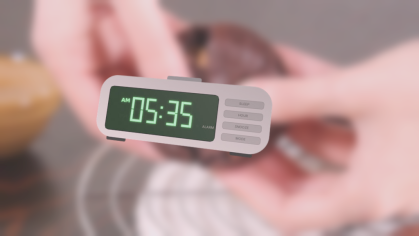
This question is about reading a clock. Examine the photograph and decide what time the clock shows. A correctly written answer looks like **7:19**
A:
**5:35**
